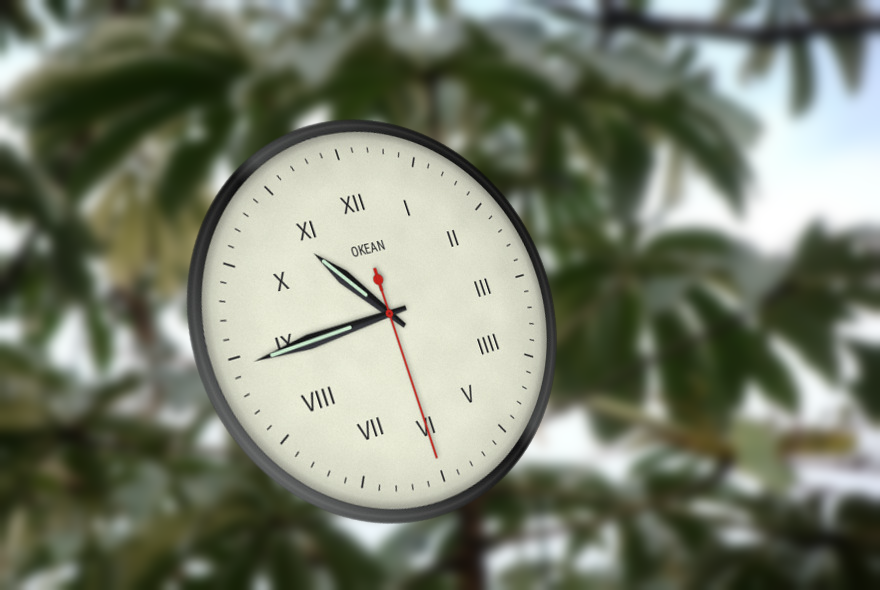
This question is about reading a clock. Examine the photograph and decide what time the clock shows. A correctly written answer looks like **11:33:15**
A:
**10:44:30**
